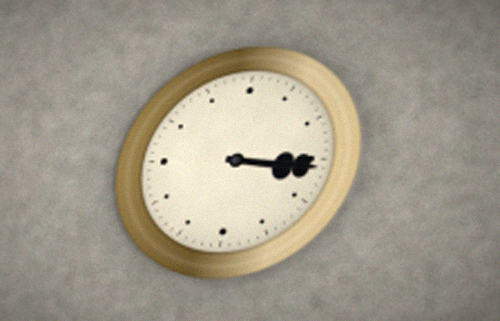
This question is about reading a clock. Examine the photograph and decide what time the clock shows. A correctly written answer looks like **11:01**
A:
**3:16**
